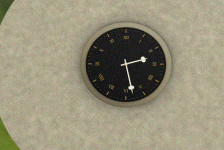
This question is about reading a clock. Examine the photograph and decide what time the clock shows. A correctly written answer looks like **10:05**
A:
**2:28**
